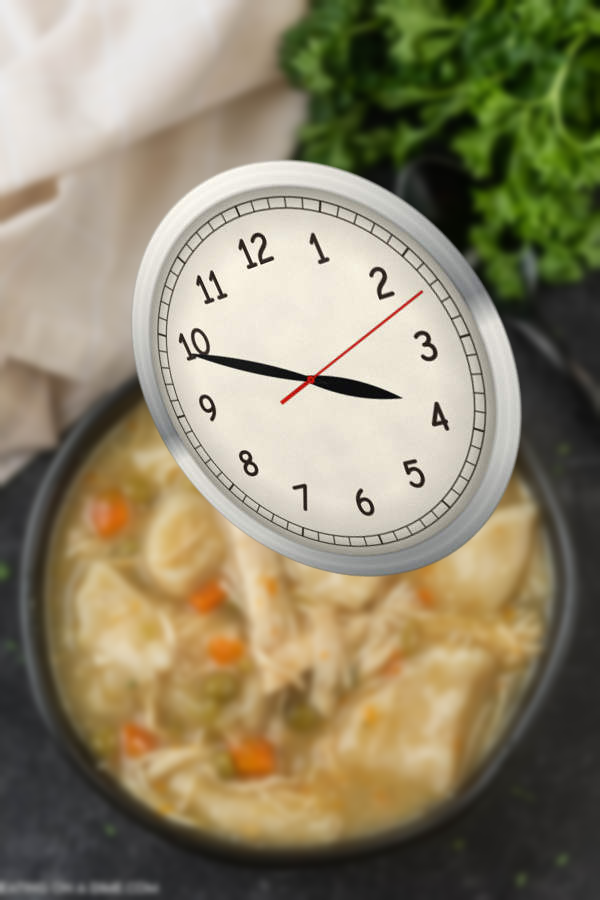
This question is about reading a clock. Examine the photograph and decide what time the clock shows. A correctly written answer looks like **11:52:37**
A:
**3:49:12**
